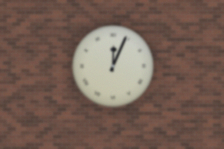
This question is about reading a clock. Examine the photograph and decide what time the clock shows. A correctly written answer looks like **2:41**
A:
**12:04**
